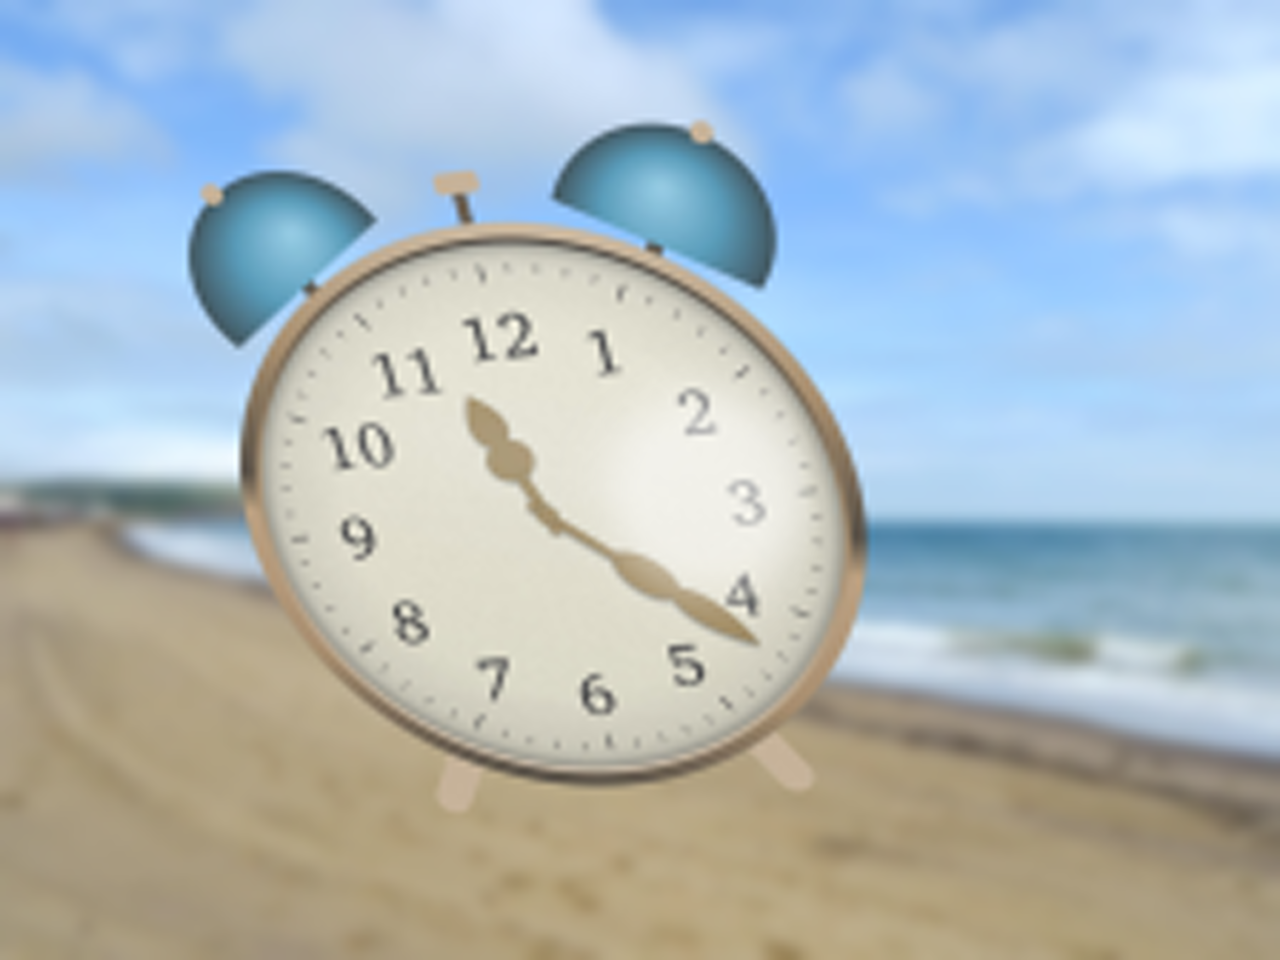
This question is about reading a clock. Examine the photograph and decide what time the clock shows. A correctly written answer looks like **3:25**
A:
**11:22**
